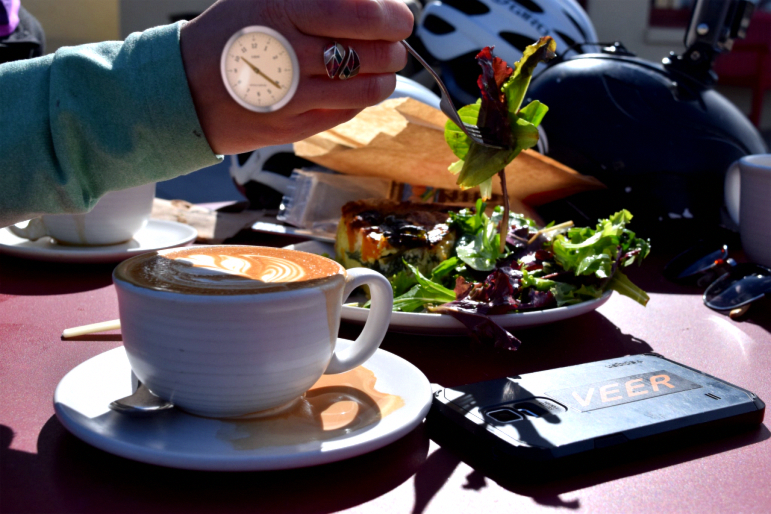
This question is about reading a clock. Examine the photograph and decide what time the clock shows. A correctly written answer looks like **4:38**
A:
**10:21**
